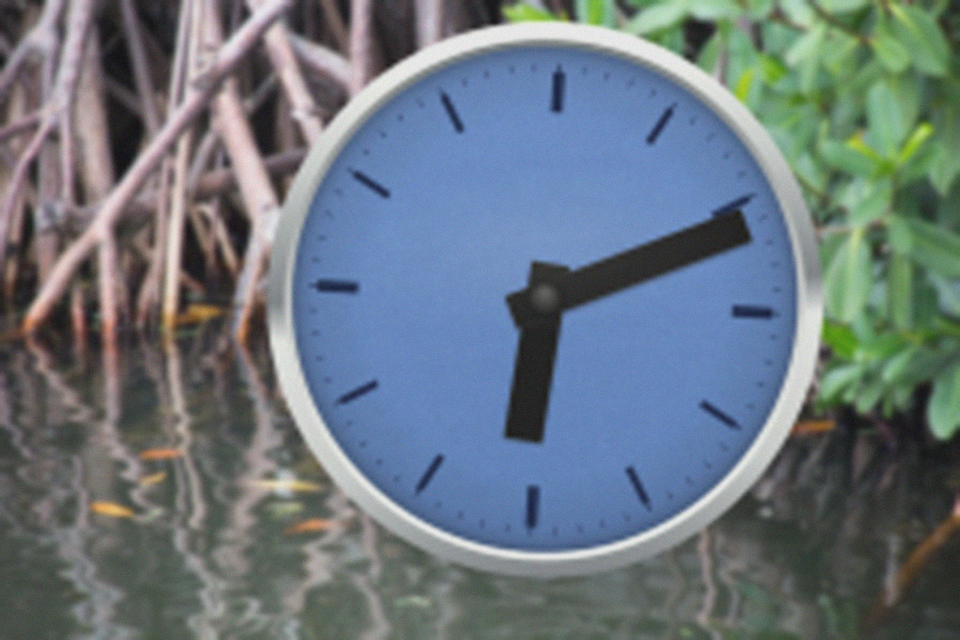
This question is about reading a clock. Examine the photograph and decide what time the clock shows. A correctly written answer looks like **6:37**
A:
**6:11**
